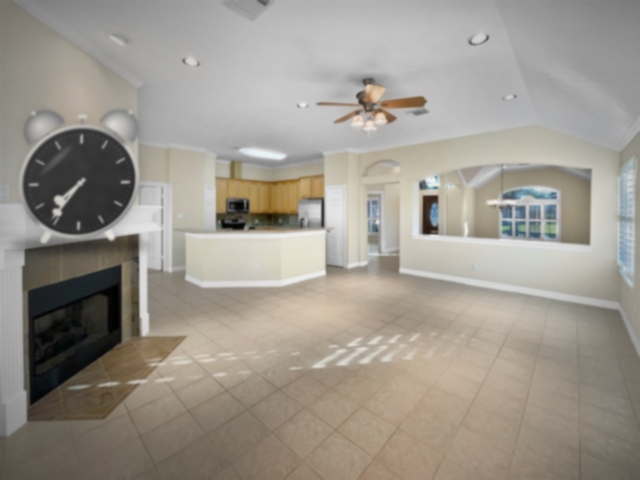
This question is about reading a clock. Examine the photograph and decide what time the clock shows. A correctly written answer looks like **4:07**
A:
**7:36**
